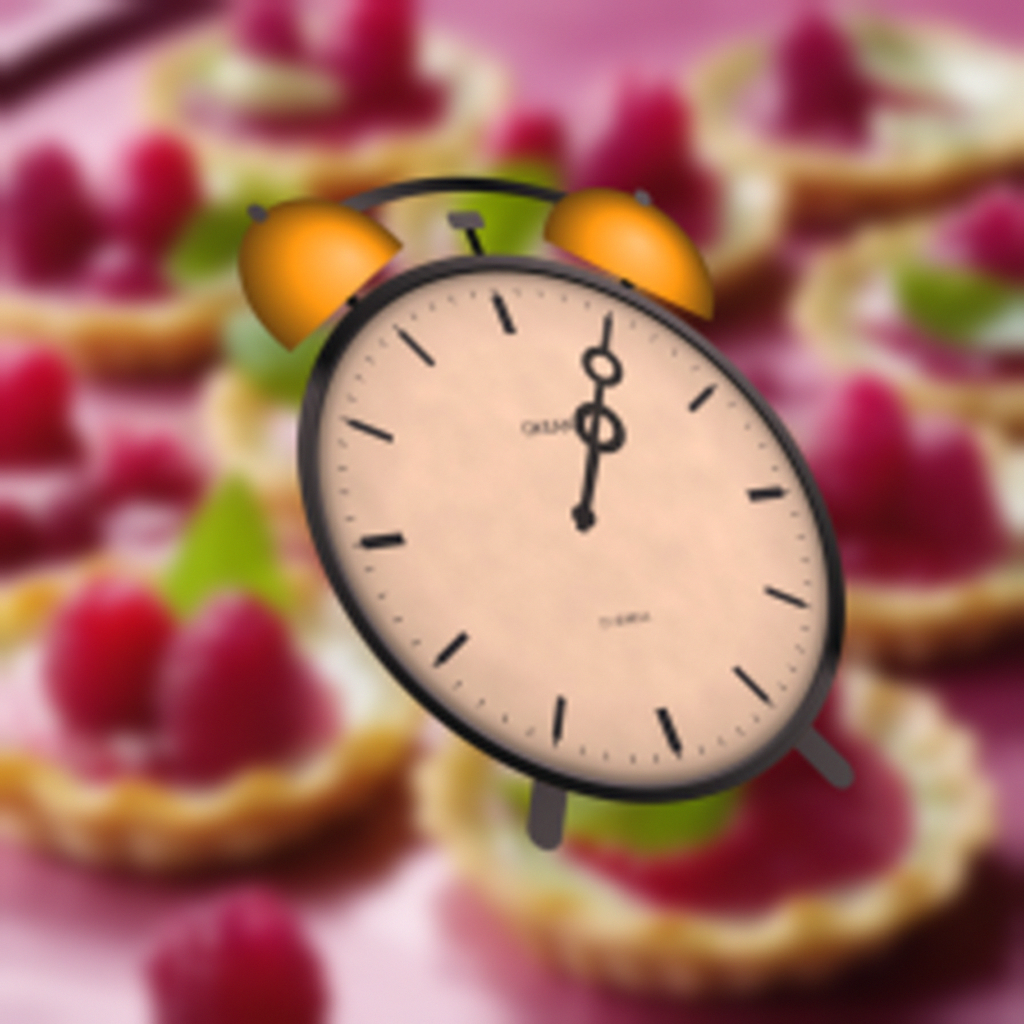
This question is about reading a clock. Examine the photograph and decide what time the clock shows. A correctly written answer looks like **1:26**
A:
**1:05**
